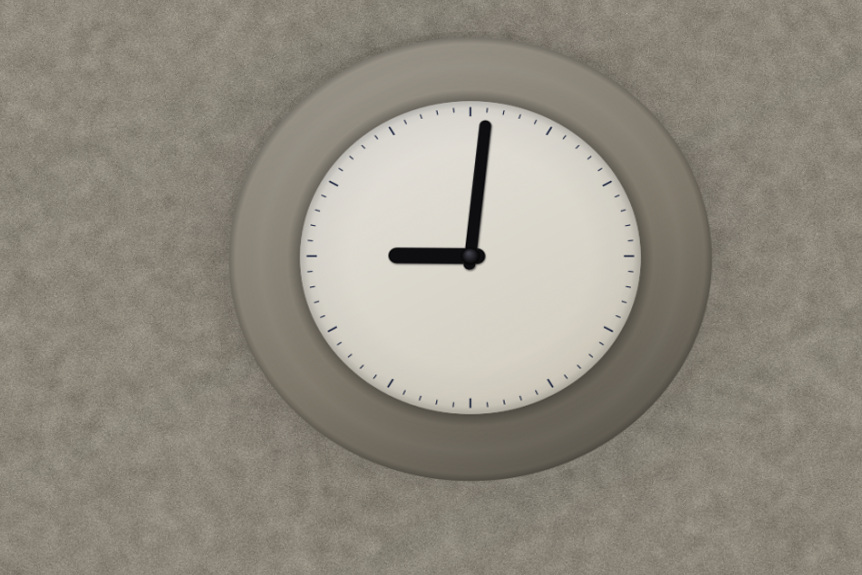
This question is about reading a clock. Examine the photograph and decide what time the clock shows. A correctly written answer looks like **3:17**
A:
**9:01**
